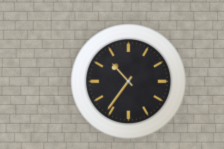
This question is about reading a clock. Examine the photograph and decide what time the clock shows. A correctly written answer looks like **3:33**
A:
**10:36**
